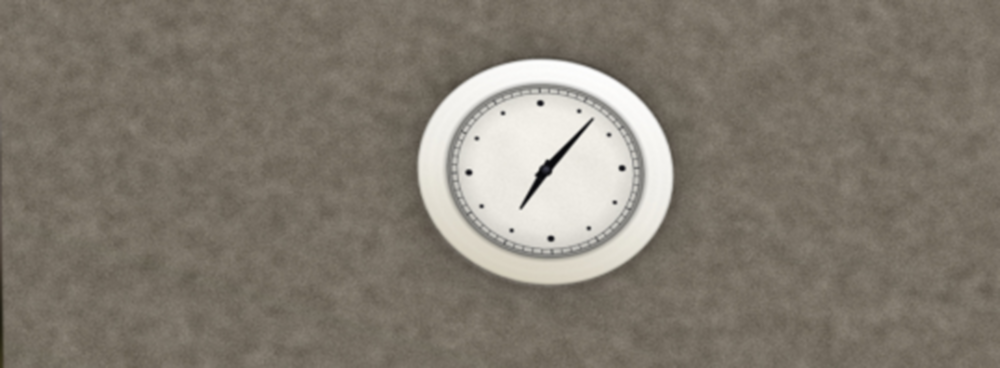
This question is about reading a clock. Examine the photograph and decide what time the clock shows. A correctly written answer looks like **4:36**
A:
**7:07**
